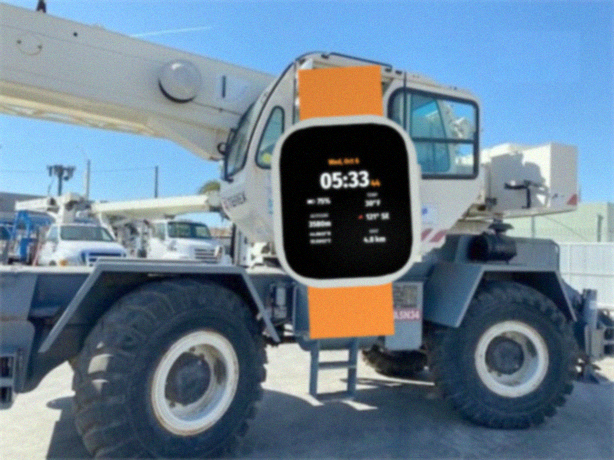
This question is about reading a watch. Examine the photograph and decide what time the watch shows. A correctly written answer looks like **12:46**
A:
**5:33**
